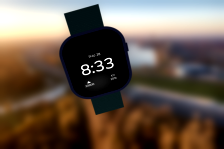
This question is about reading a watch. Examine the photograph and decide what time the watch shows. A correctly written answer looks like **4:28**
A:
**8:33**
